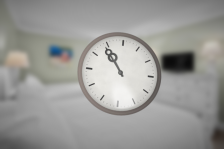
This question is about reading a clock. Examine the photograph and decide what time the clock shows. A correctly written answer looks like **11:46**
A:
**10:54**
